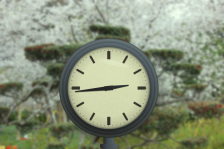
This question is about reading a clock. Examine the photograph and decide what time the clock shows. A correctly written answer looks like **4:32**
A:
**2:44**
